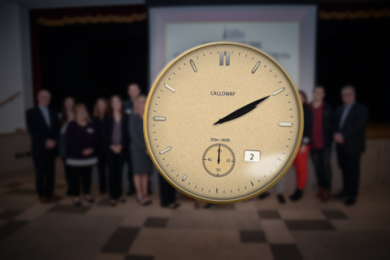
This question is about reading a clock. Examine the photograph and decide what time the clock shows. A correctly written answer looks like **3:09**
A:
**2:10**
